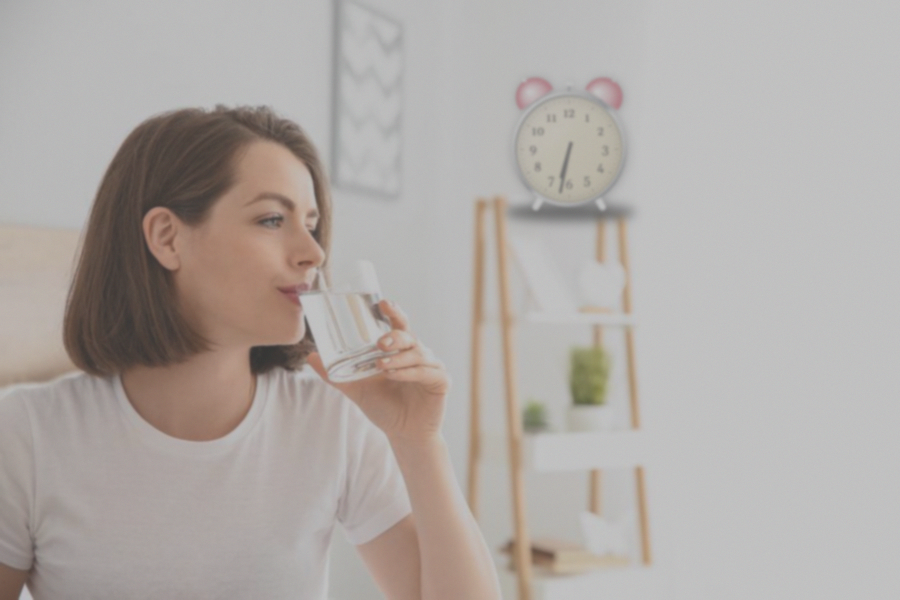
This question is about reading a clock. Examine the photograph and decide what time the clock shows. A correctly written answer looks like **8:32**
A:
**6:32**
